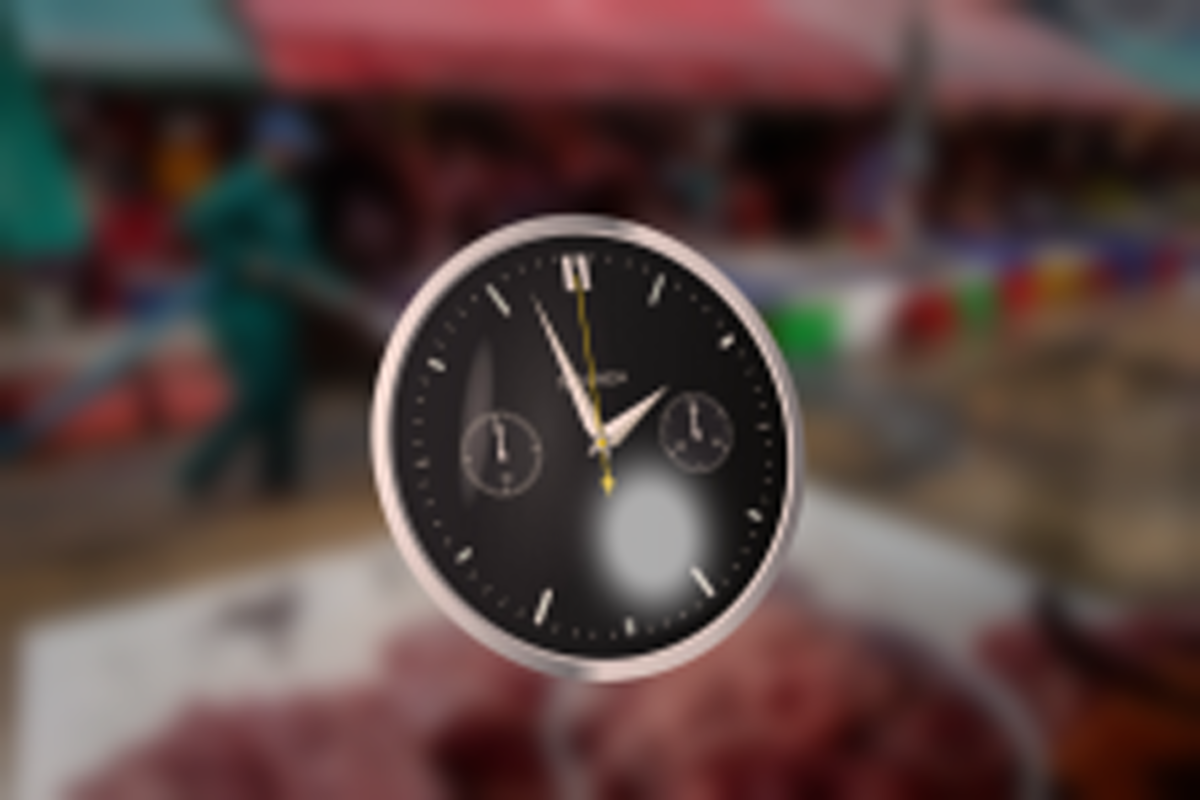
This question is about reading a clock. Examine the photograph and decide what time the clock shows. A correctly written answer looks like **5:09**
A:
**1:57**
